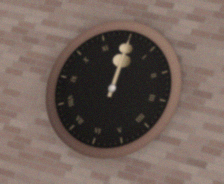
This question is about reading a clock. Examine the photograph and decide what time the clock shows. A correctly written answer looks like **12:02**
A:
**12:00**
